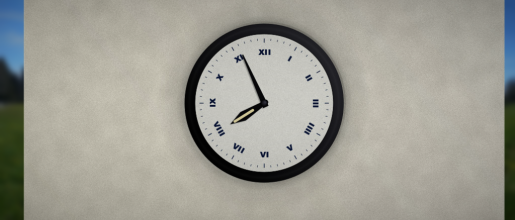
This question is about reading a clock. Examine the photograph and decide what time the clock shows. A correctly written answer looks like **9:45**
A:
**7:56**
